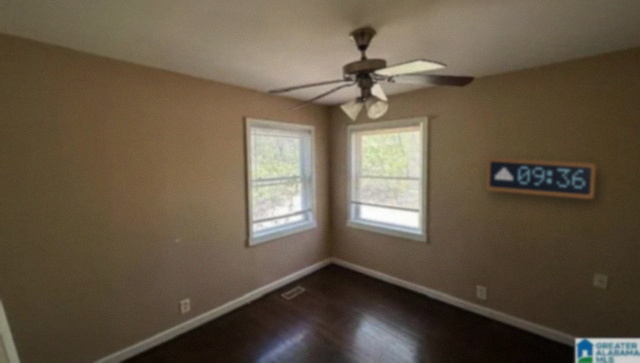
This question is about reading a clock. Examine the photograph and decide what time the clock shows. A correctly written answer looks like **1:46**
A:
**9:36**
